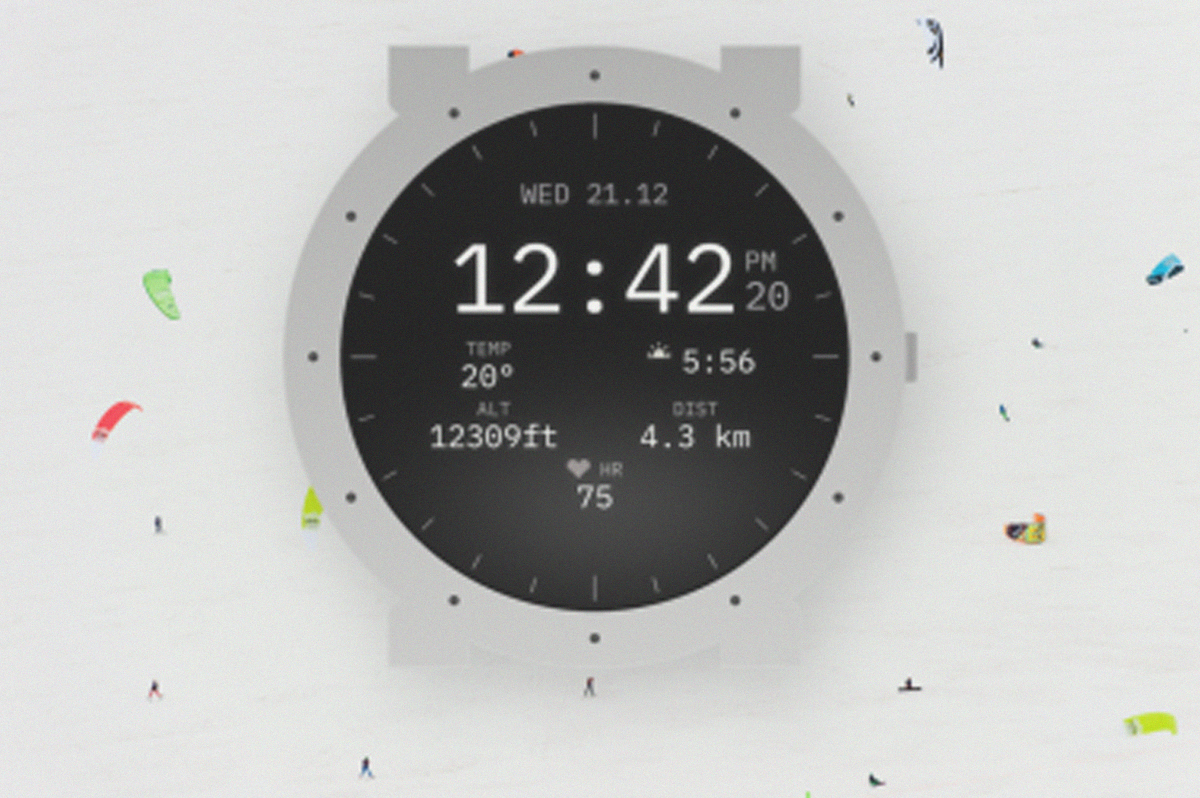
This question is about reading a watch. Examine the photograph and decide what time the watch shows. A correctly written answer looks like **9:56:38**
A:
**12:42:20**
